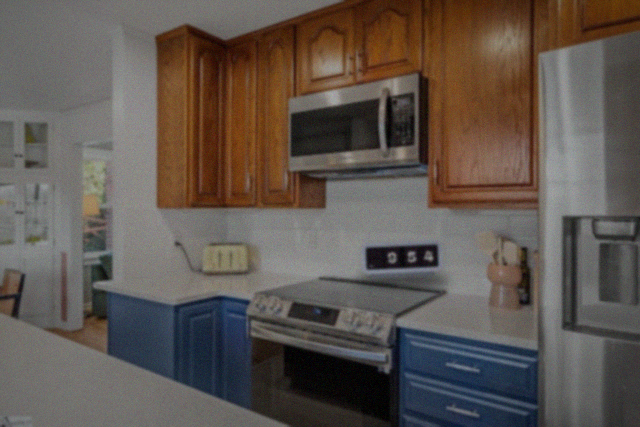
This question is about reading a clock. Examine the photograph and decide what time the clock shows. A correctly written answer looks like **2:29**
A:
**9:54**
